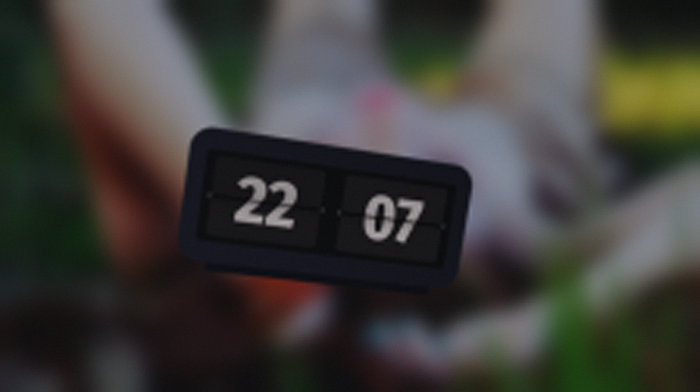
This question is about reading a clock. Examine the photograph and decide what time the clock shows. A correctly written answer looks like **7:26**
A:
**22:07**
